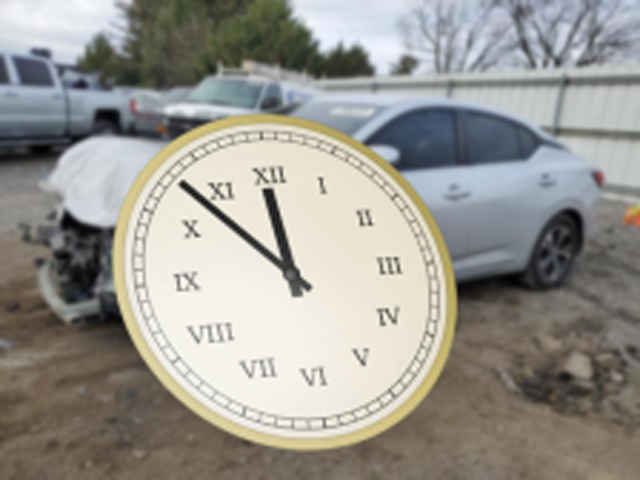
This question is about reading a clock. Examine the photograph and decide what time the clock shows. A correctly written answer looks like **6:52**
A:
**11:53**
